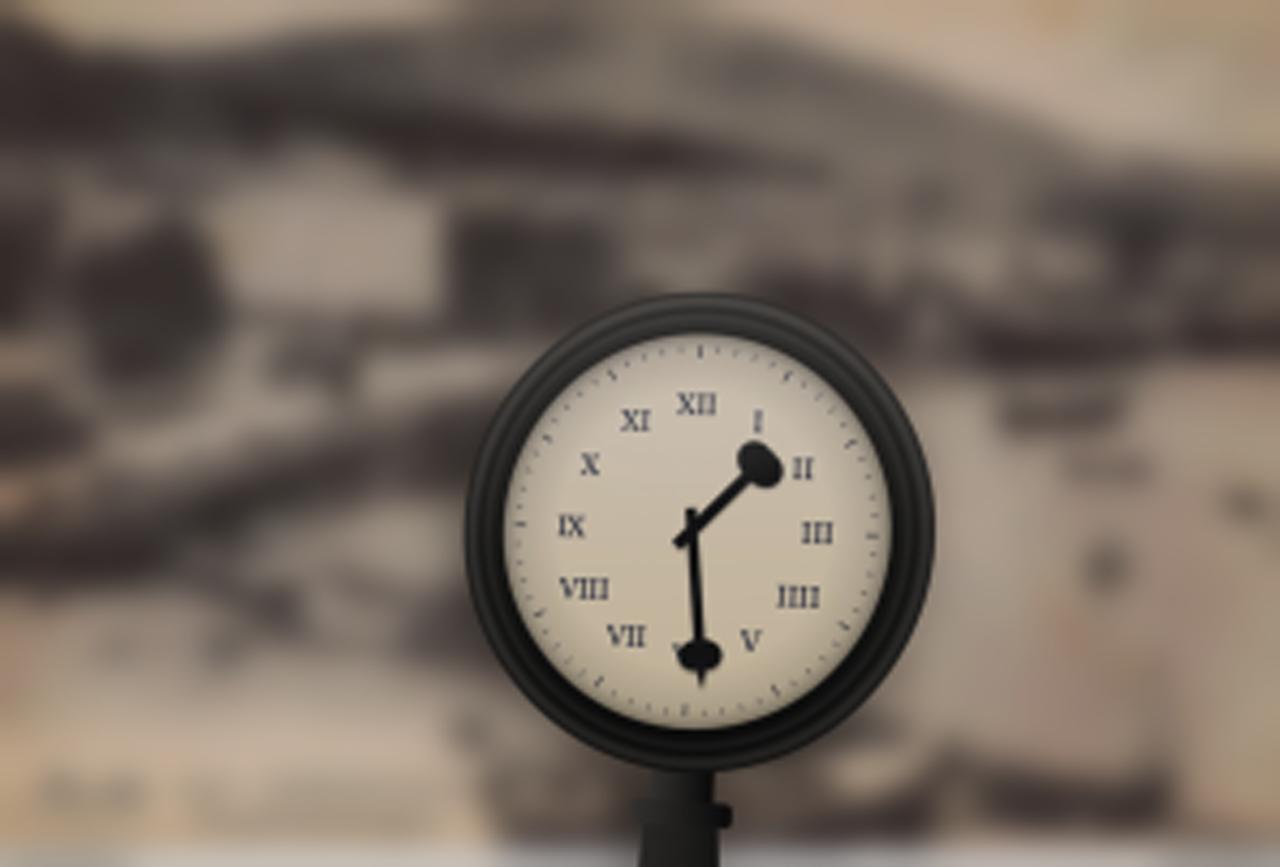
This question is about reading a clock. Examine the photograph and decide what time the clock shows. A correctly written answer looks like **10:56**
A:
**1:29**
